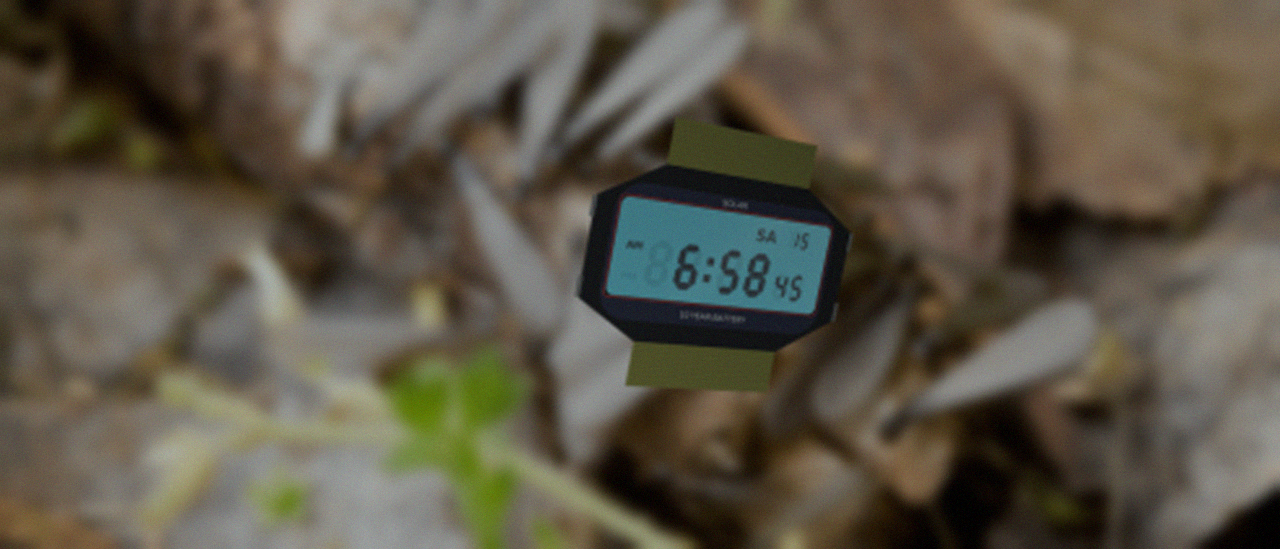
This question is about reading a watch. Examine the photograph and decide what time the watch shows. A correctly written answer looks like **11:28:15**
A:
**6:58:45**
